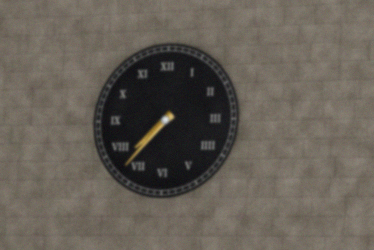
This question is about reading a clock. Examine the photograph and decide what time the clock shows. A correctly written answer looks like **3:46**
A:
**7:37**
